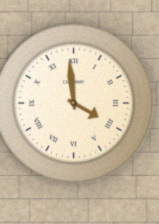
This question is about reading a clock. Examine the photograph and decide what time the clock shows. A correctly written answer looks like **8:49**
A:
**3:59**
